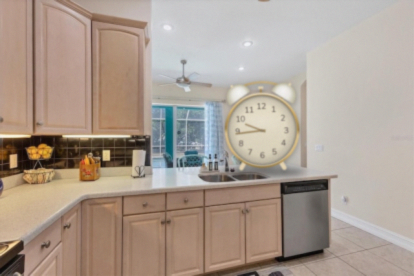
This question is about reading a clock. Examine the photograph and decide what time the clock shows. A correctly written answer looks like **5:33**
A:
**9:44**
